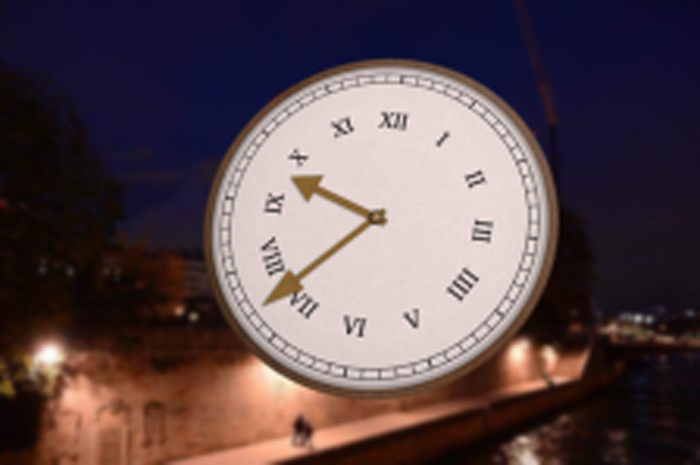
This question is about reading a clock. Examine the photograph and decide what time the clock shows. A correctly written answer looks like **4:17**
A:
**9:37**
